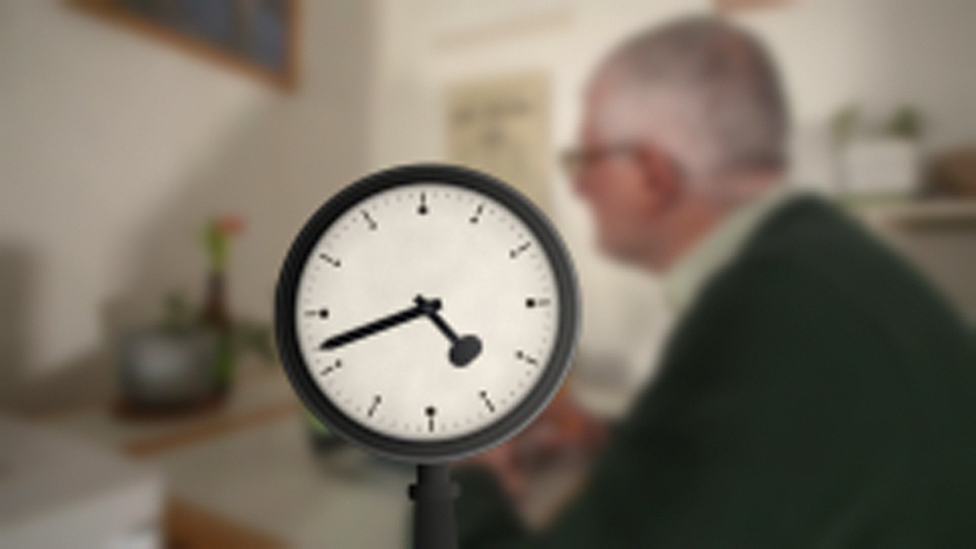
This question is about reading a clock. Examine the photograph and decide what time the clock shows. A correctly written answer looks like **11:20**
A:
**4:42**
